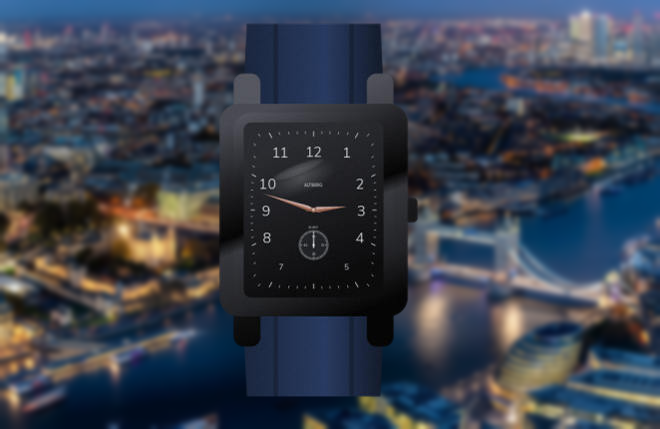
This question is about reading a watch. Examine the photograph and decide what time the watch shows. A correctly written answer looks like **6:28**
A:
**2:48**
